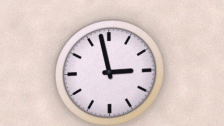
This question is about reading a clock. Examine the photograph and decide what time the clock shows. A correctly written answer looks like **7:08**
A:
**2:58**
